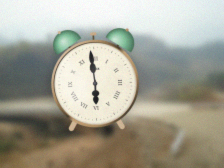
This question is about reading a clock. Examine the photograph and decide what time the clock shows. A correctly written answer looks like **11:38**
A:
**5:59**
